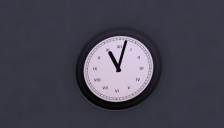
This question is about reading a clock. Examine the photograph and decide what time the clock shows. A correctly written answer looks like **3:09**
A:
**11:02**
